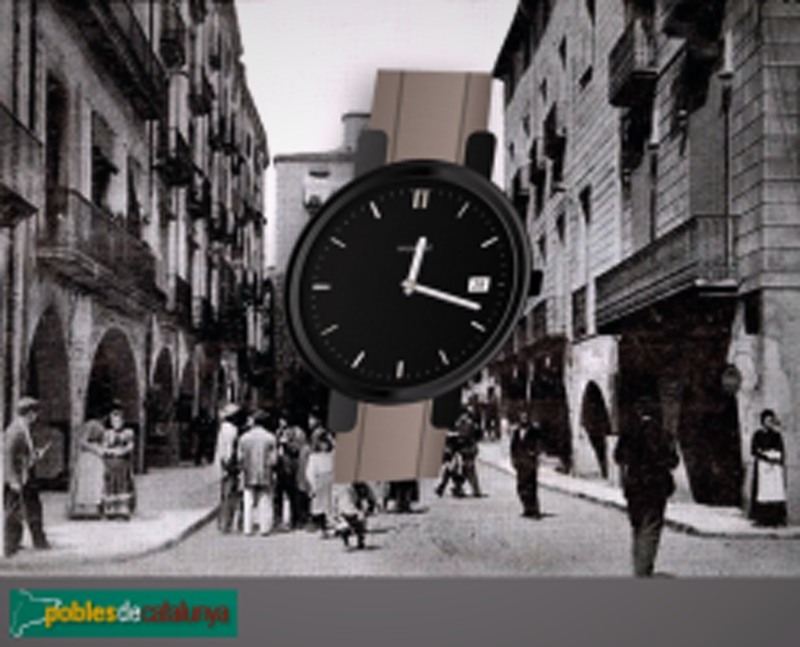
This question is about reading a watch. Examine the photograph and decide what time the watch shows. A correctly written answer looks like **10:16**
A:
**12:18**
